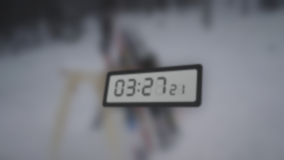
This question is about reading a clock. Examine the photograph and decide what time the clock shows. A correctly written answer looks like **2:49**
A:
**3:27**
